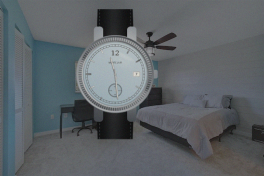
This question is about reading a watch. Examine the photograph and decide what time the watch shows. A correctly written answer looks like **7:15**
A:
**11:29**
